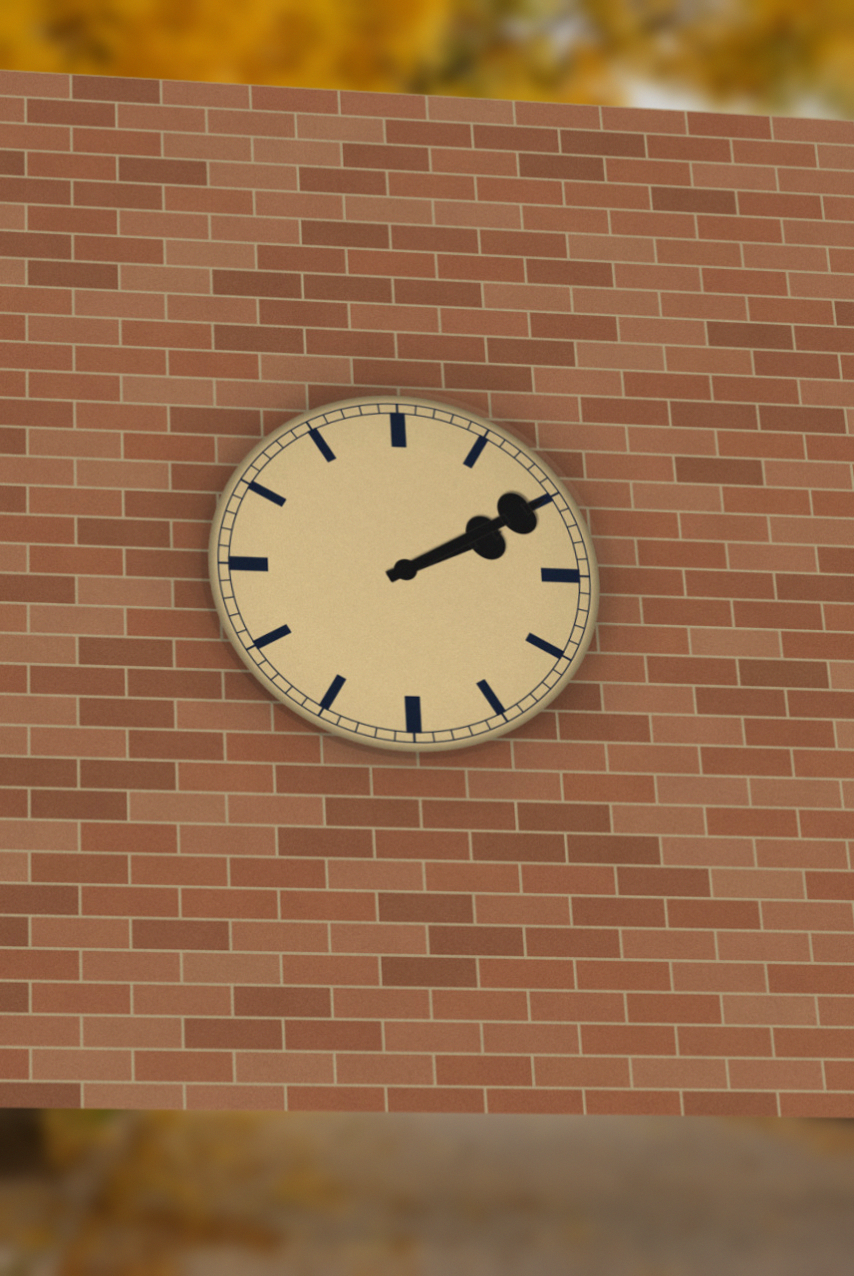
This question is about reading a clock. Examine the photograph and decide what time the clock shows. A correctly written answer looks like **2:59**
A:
**2:10**
